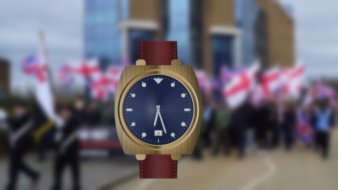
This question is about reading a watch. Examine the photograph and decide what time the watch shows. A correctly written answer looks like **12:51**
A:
**6:27**
